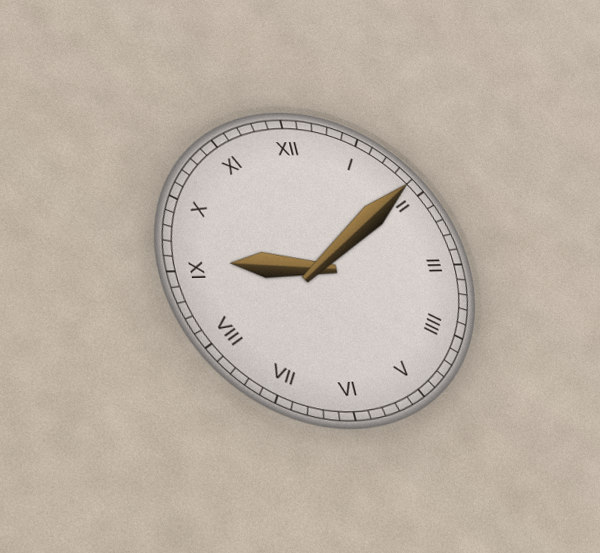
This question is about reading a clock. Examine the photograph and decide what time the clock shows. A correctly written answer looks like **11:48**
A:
**9:09**
